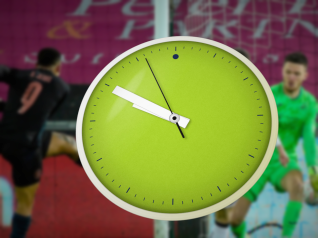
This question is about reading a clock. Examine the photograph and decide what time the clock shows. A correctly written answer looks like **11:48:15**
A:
**9:49:56**
